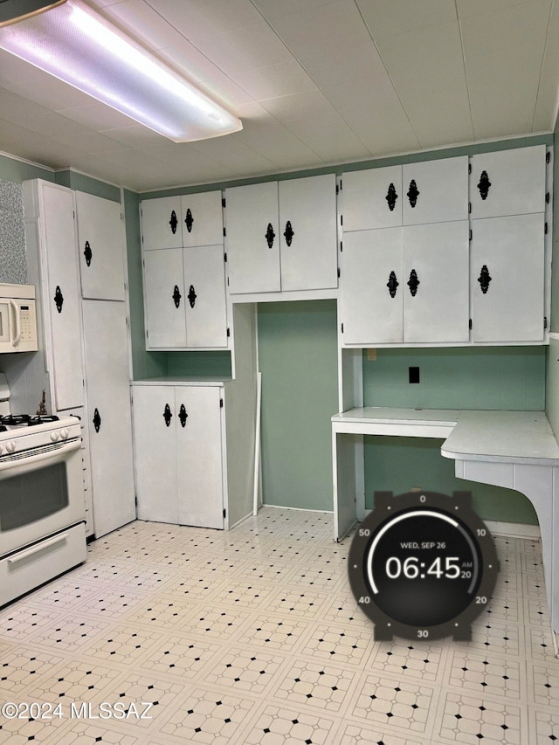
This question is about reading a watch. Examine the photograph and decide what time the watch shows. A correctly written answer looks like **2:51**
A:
**6:45**
